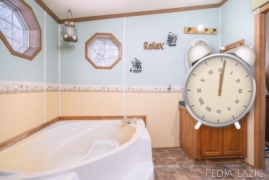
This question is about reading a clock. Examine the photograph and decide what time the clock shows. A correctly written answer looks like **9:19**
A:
**12:01**
